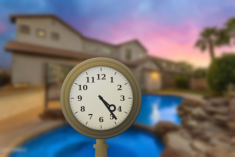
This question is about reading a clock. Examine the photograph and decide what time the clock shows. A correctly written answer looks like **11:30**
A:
**4:24**
